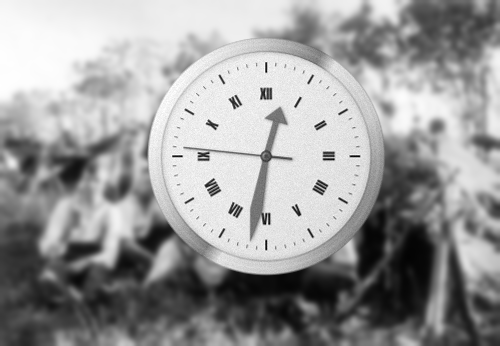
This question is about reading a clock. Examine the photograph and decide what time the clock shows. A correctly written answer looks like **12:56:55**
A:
**12:31:46**
